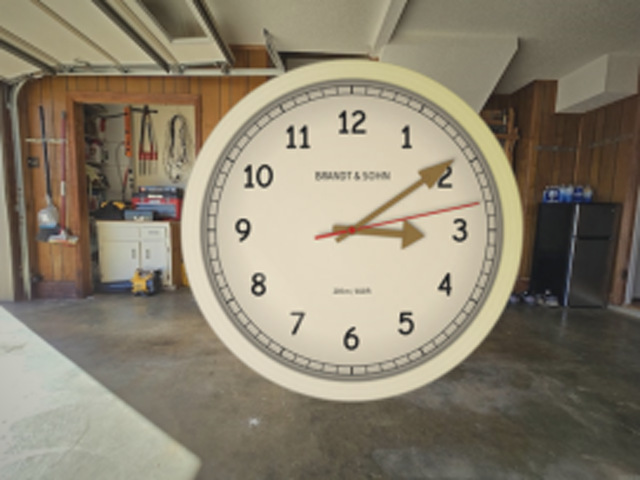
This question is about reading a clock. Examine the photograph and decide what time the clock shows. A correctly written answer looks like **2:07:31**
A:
**3:09:13**
